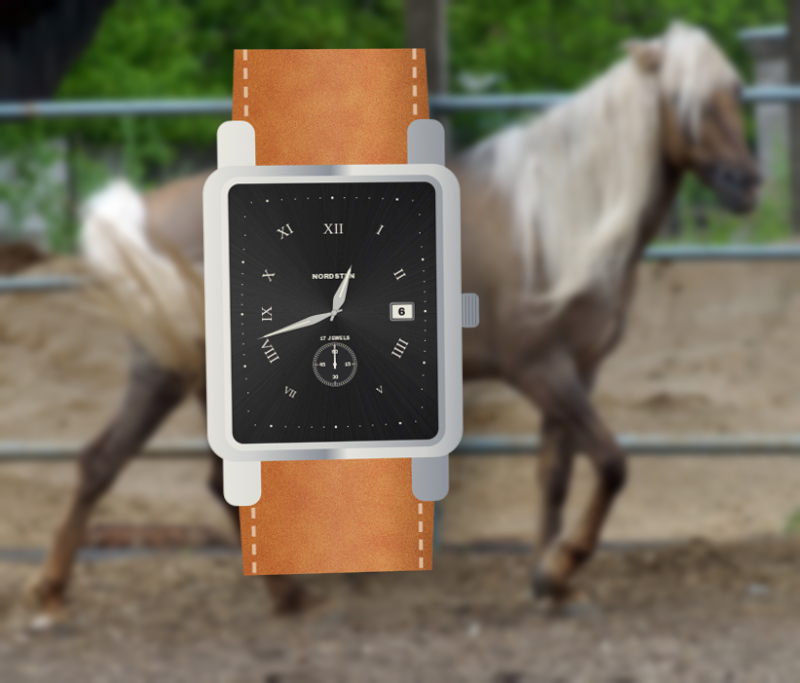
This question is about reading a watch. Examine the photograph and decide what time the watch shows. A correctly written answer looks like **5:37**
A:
**12:42**
